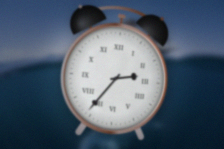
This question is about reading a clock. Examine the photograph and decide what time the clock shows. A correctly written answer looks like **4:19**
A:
**2:36**
